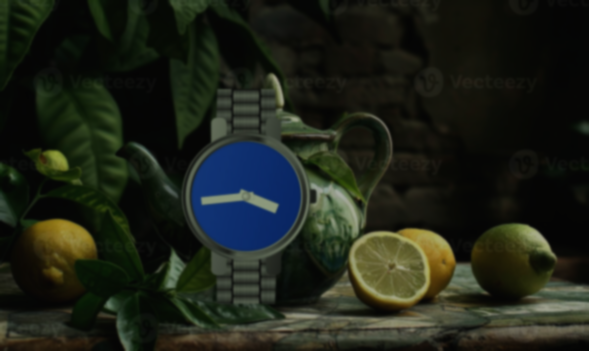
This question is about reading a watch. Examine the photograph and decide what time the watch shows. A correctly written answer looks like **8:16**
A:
**3:44**
